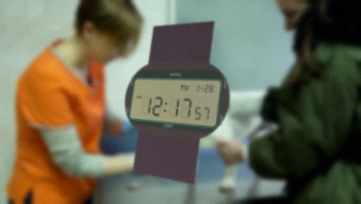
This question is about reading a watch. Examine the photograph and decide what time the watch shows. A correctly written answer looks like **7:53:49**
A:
**12:17:57**
